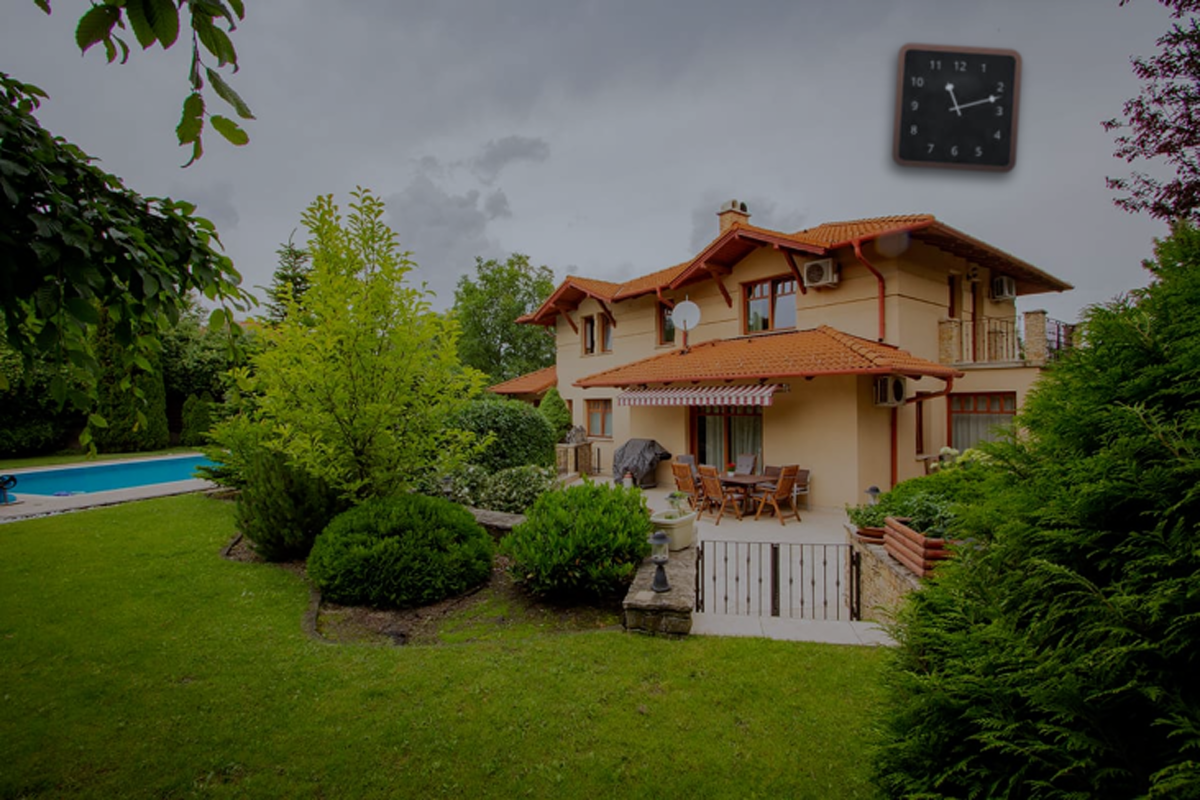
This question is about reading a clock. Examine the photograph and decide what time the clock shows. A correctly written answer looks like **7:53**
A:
**11:12**
